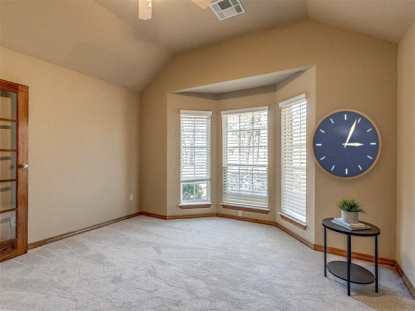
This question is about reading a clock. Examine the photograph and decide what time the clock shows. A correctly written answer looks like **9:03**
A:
**3:04**
